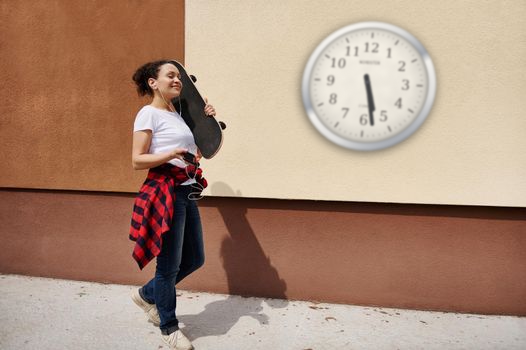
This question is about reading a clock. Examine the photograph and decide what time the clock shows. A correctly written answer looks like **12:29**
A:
**5:28**
